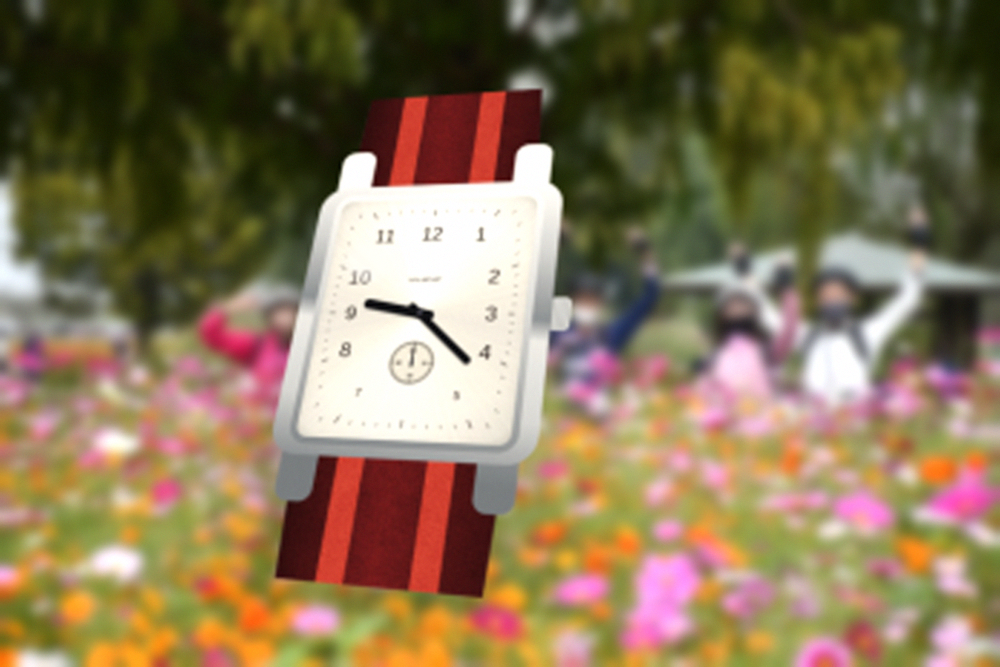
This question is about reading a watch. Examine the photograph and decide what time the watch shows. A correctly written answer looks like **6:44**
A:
**9:22**
